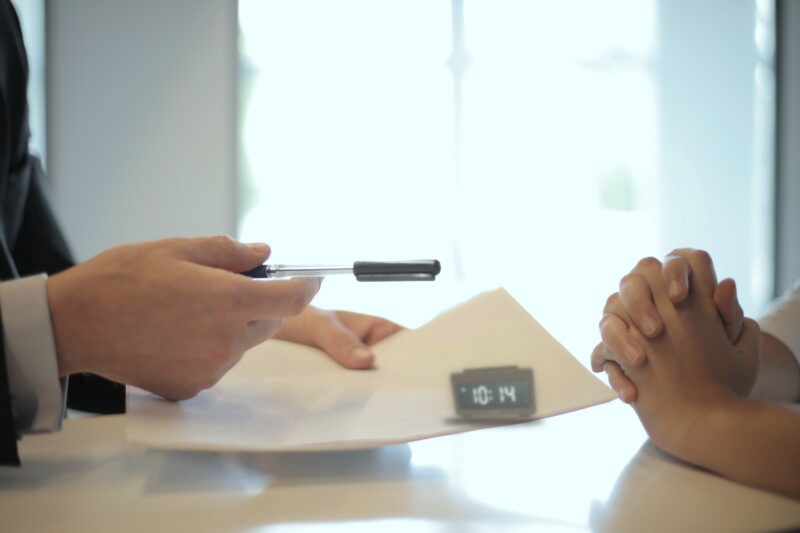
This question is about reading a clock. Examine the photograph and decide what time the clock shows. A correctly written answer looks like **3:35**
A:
**10:14**
